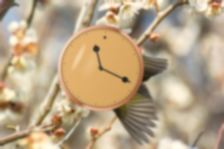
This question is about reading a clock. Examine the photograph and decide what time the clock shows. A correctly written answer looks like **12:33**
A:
**11:18**
